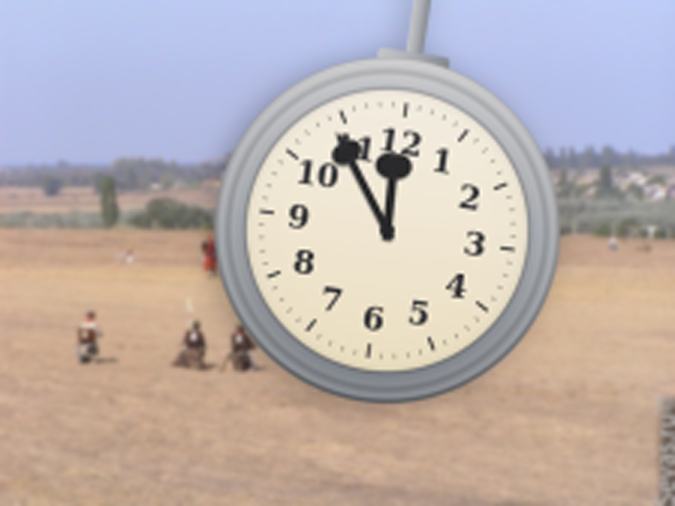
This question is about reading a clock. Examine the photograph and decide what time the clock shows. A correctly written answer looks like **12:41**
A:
**11:54**
